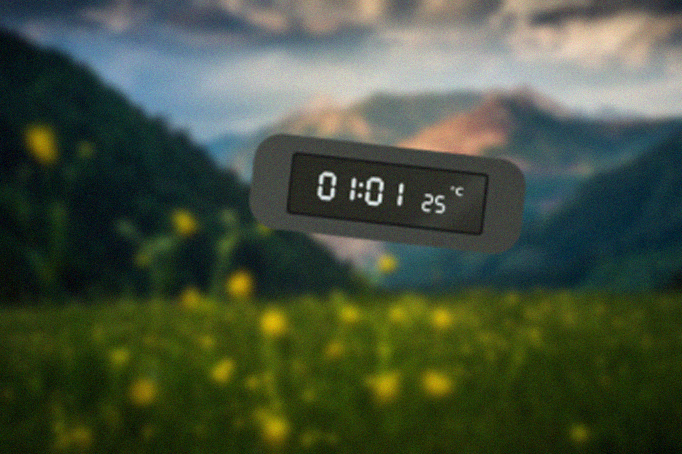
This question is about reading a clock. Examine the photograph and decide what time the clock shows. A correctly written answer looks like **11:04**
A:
**1:01**
